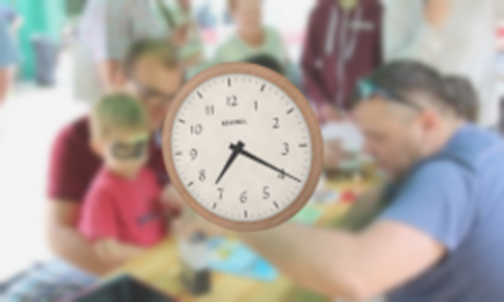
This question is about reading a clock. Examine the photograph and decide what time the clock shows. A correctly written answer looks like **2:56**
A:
**7:20**
